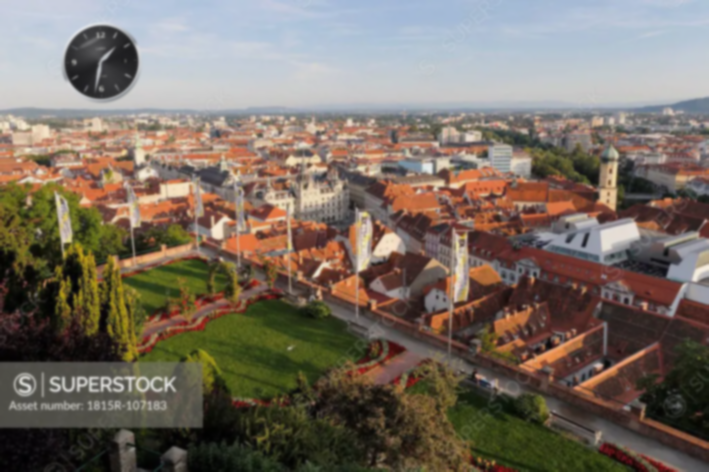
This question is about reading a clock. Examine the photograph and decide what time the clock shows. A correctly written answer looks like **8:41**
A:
**1:32**
